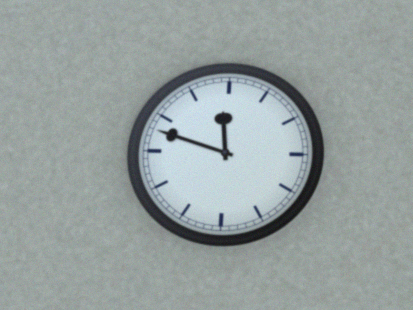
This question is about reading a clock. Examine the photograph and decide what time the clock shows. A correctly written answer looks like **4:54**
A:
**11:48**
